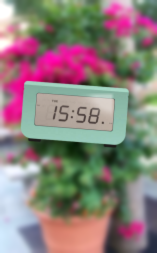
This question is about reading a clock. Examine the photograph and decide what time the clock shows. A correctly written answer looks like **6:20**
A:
**15:58**
